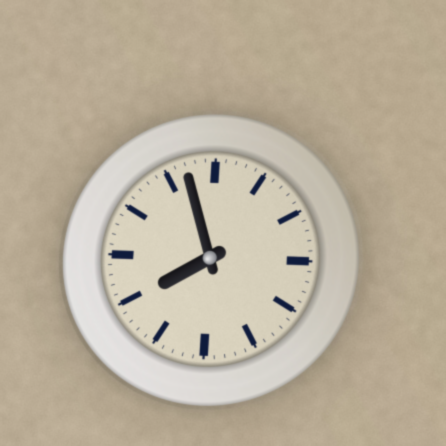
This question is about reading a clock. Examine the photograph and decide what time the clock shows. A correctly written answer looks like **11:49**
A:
**7:57**
